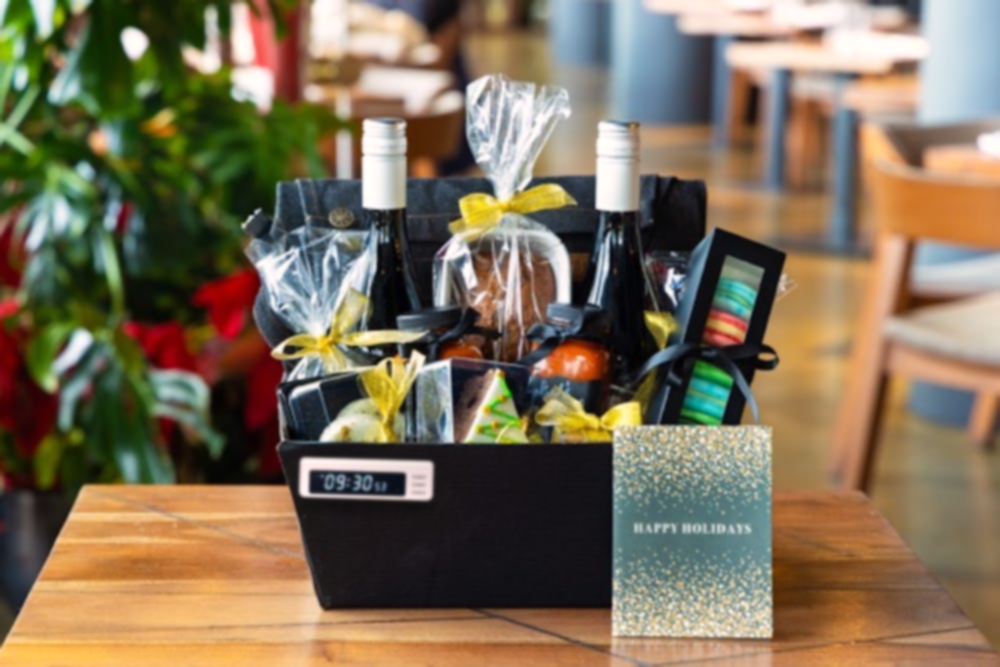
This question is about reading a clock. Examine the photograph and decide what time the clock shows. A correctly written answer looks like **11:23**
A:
**9:30**
